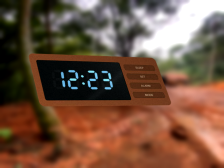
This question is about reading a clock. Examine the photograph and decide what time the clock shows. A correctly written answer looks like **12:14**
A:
**12:23**
